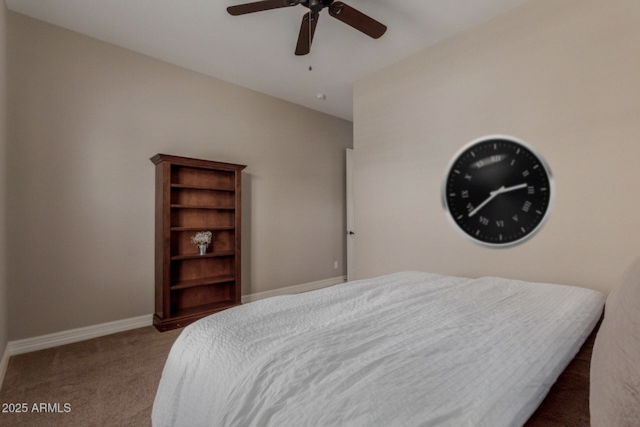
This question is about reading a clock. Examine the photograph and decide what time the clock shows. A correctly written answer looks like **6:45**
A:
**2:39**
